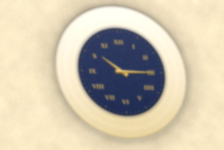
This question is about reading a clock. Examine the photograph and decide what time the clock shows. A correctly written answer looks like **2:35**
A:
**10:15**
